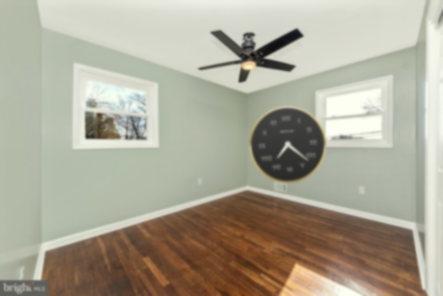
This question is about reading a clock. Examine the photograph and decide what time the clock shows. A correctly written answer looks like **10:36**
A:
**7:22**
